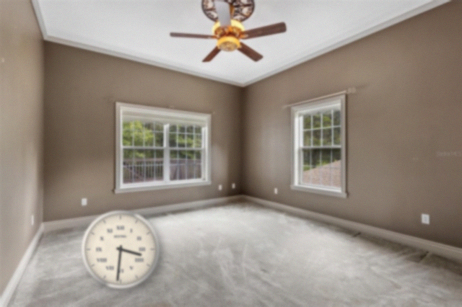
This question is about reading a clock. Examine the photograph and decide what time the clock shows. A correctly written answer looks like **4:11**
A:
**3:31**
